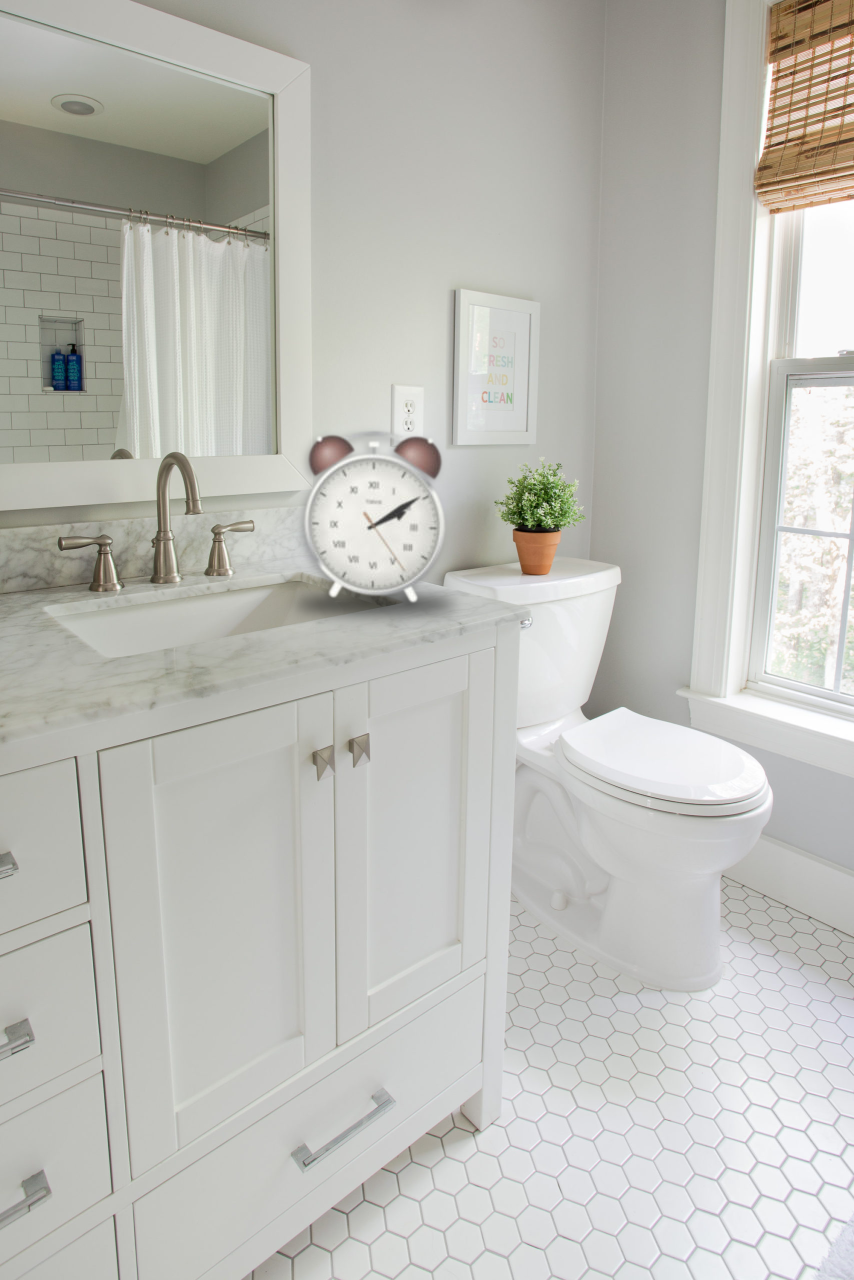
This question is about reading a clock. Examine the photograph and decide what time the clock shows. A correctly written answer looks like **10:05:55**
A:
**2:09:24**
